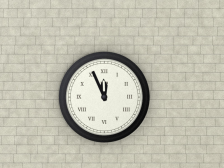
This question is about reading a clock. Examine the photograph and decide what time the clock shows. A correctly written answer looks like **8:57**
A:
**11:56**
